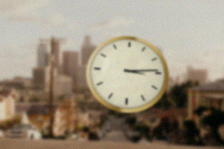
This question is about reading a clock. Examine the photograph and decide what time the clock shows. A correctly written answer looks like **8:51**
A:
**3:14**
